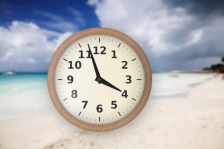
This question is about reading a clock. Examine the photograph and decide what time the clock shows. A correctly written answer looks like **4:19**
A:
**3:57**
